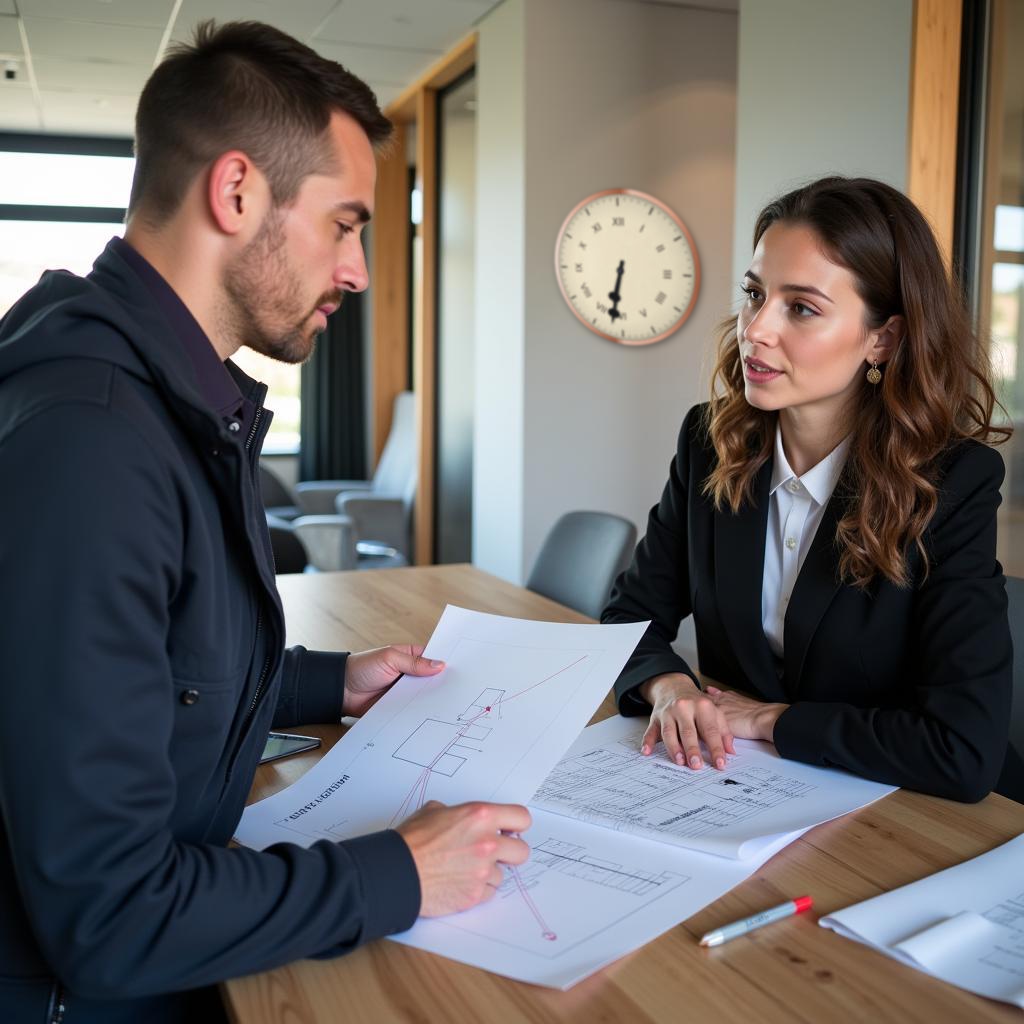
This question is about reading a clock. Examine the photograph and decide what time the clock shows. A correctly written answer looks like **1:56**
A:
**6:32**
